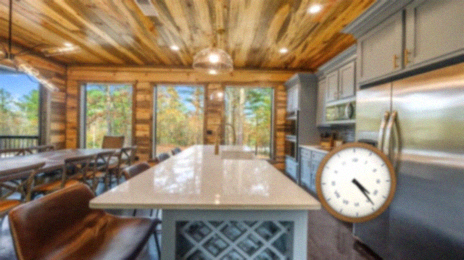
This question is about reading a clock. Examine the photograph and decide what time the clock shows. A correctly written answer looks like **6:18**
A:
**4:24**
